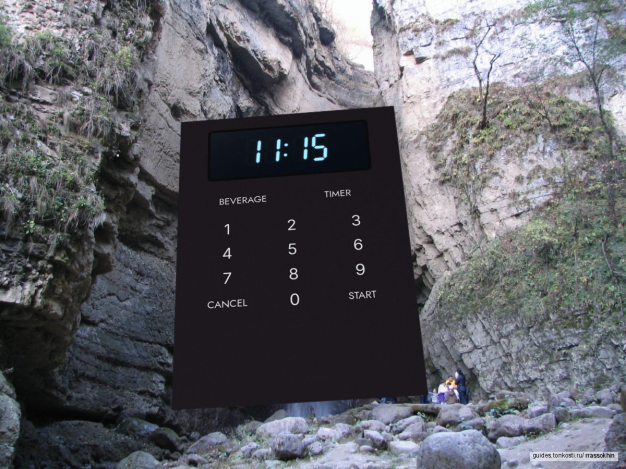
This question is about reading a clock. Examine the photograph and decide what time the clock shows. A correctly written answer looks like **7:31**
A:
**11:15**
